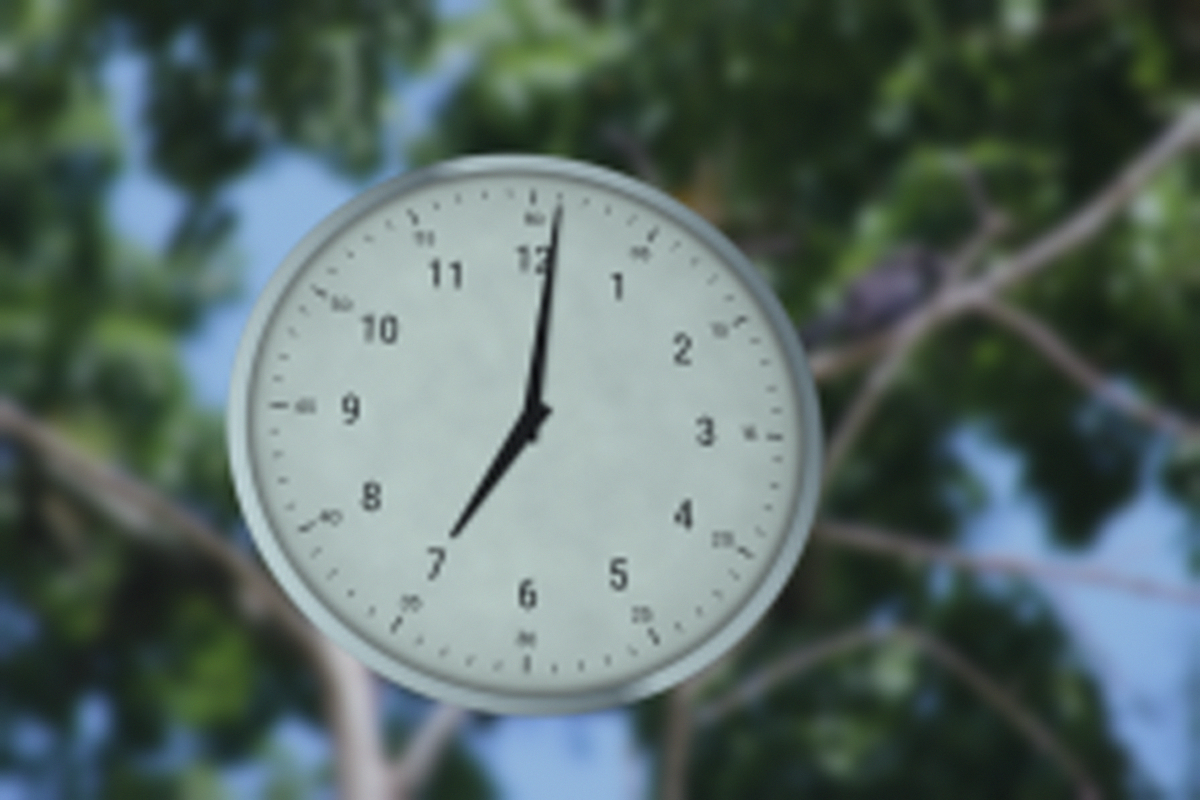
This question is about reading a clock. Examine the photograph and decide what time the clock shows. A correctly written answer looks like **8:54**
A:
**7:01**
